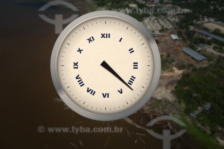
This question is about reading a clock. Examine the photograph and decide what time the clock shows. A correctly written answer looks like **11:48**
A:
**4:22**
